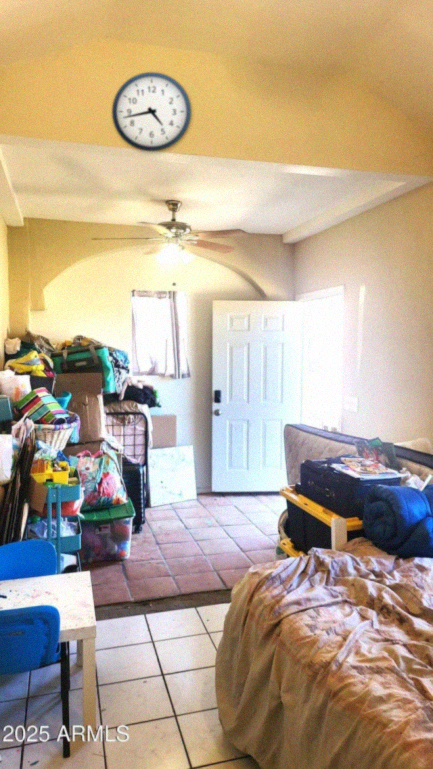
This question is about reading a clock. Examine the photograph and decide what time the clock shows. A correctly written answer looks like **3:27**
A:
**4:43**
